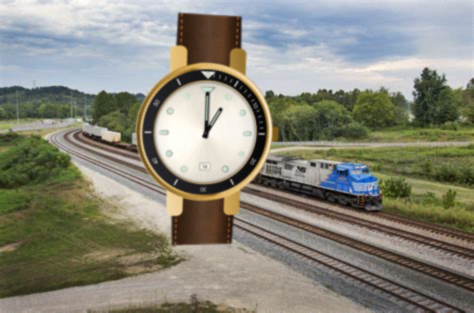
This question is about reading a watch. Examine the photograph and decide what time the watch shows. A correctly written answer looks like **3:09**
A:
**1:00**
